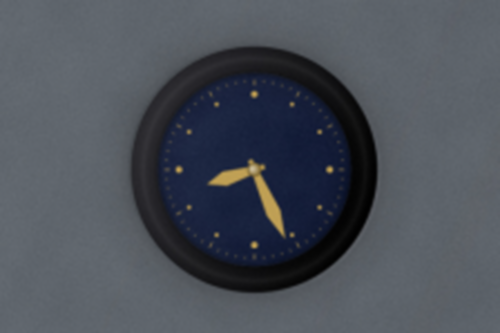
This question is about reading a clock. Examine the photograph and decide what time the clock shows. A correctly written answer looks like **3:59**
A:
**8:26**
